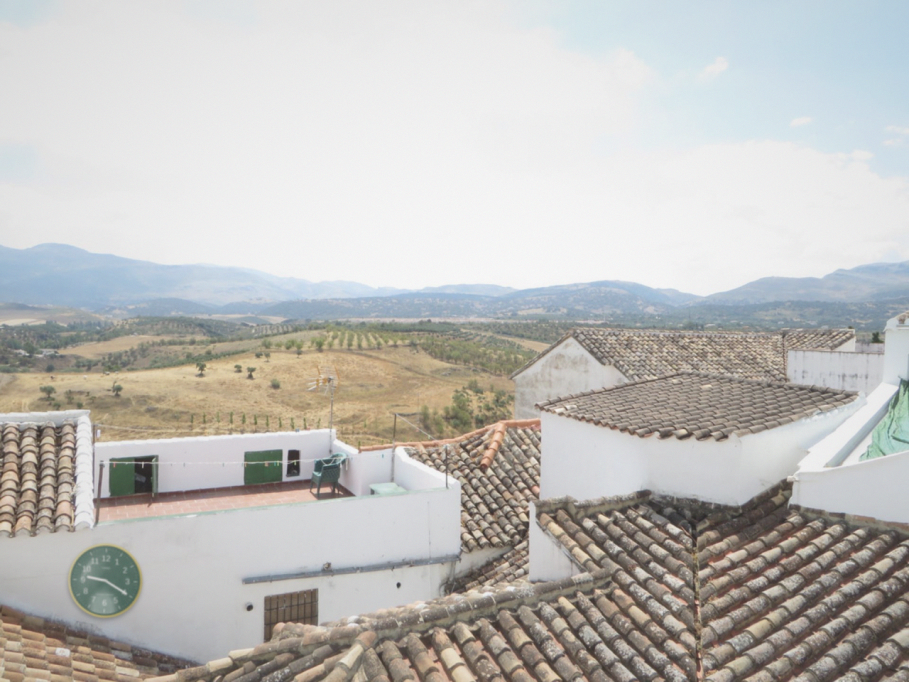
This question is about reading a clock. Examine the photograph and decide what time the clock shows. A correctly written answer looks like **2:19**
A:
**9:20**
